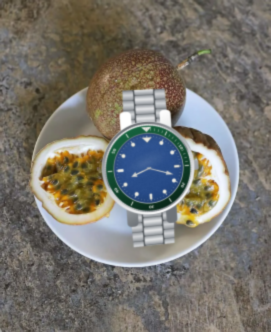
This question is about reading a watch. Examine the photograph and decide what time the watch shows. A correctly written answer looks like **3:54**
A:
**8:18**
